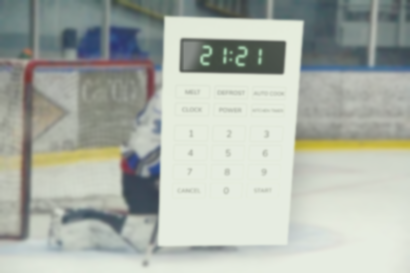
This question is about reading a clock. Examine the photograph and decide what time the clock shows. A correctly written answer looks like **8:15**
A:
**21:21**
